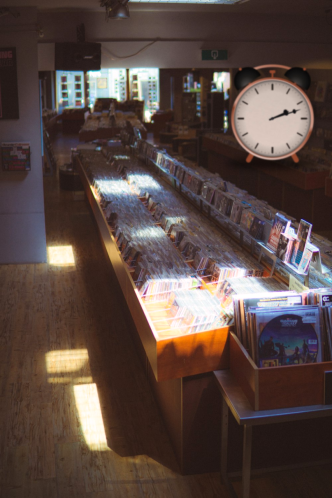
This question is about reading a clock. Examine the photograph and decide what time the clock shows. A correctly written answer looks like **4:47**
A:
**2:12**
